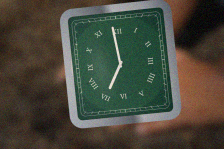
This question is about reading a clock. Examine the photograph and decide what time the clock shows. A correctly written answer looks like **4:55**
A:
**6:59**
